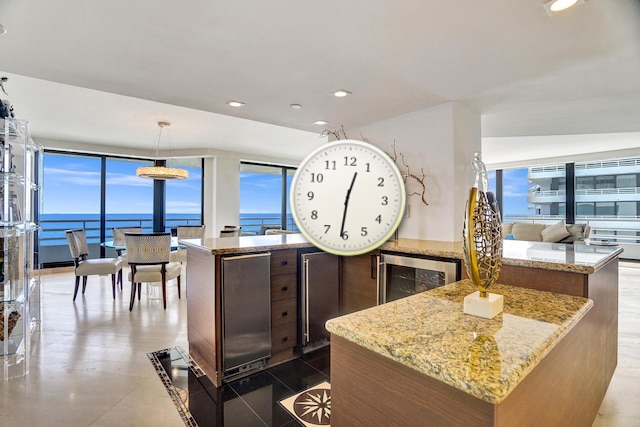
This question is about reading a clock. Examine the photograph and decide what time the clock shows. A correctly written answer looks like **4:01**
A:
**12:31**
